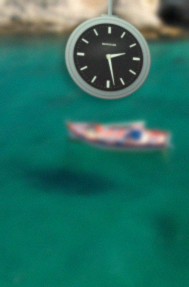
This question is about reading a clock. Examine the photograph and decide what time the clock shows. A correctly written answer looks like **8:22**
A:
**2:28**
